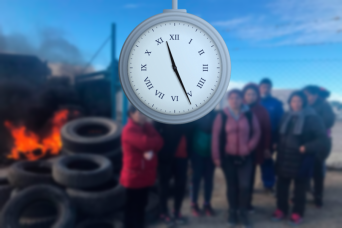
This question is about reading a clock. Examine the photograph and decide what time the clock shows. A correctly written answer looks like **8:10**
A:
**11:26**
